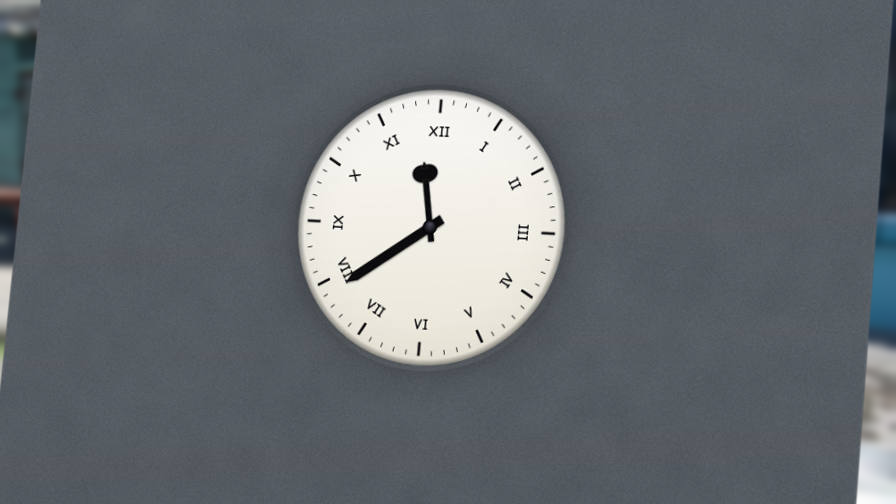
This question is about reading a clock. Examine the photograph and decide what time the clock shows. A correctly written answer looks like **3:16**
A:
**11:39**
